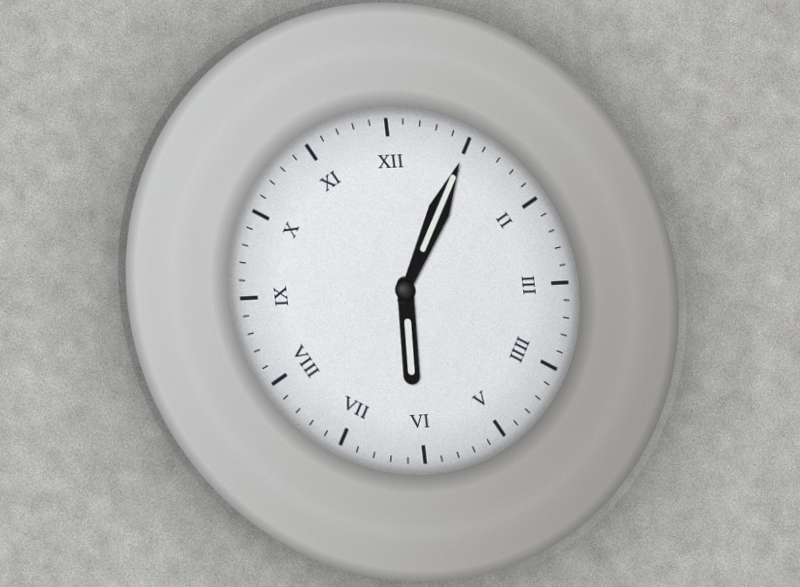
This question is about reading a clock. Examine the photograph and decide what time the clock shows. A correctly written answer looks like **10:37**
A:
**6:05**
